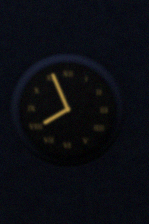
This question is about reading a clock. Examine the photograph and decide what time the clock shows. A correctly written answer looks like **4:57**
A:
**7:56**
